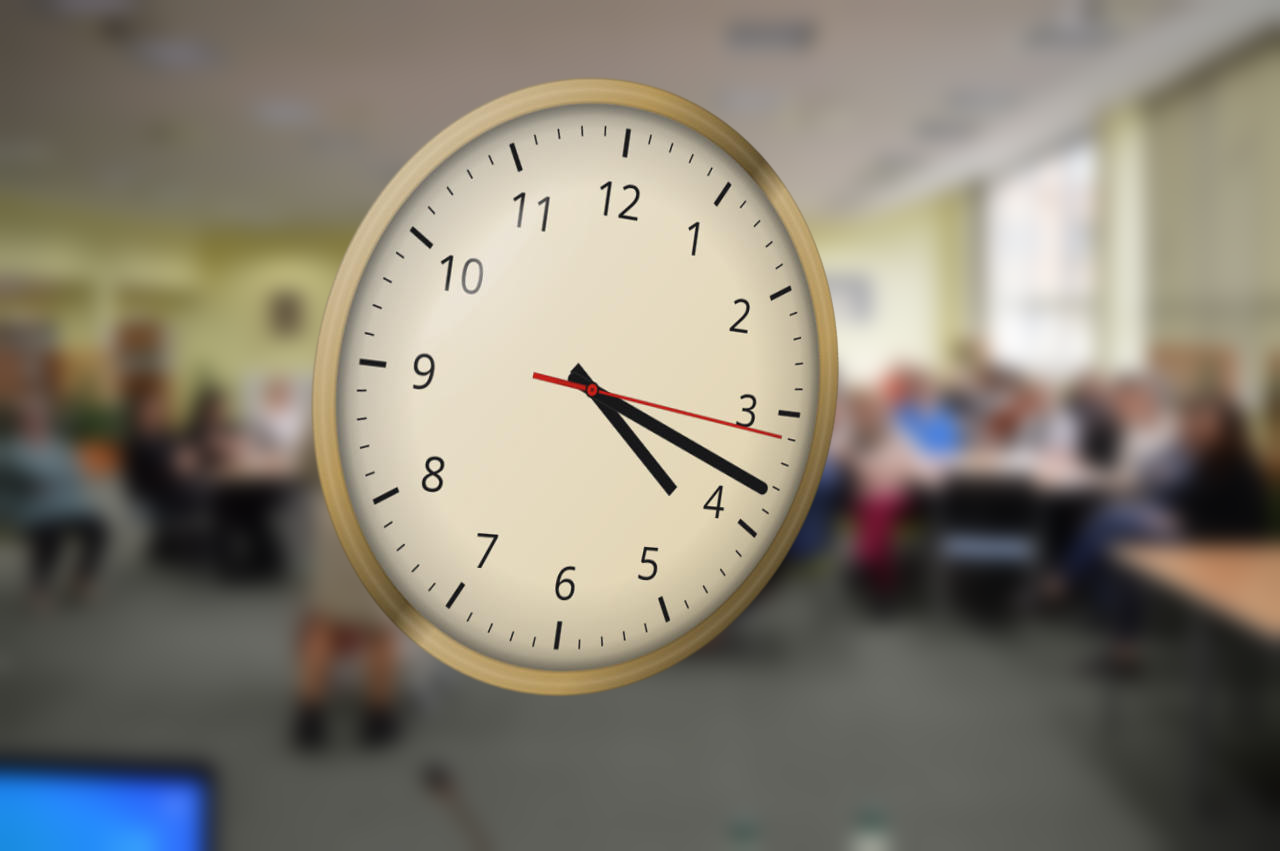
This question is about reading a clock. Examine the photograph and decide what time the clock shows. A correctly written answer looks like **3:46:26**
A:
**4:18:16**
